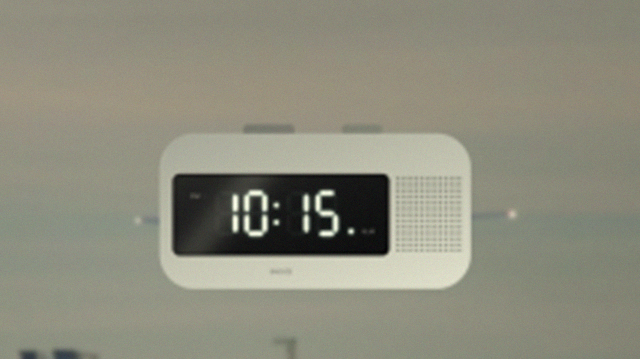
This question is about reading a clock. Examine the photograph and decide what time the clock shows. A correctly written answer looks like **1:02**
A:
**10:15**
